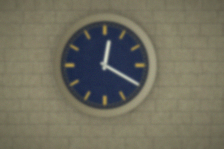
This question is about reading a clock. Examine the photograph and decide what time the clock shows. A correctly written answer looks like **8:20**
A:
**12:20**
